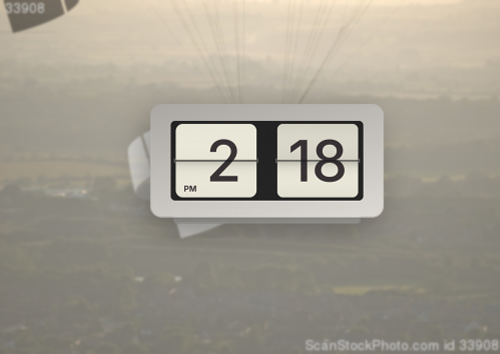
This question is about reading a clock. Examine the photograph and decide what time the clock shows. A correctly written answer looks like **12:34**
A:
**2:18**
